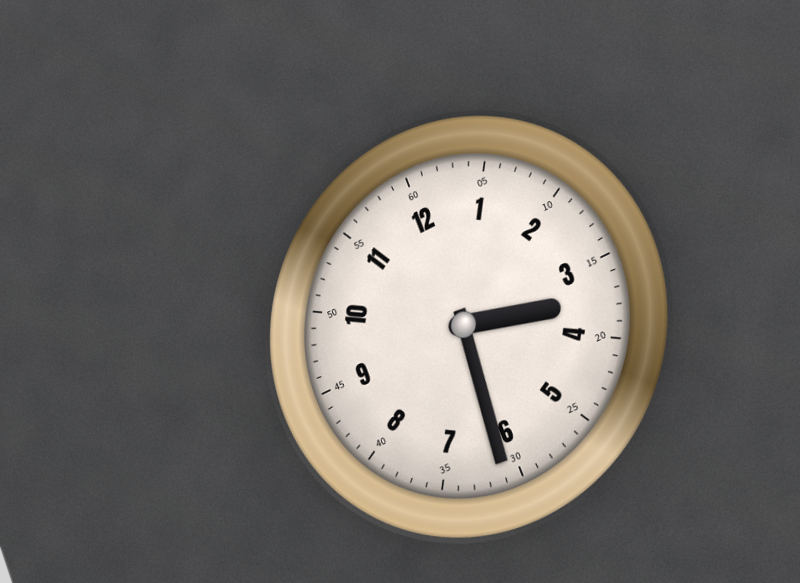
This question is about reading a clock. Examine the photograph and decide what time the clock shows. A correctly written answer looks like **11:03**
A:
**3:31**
